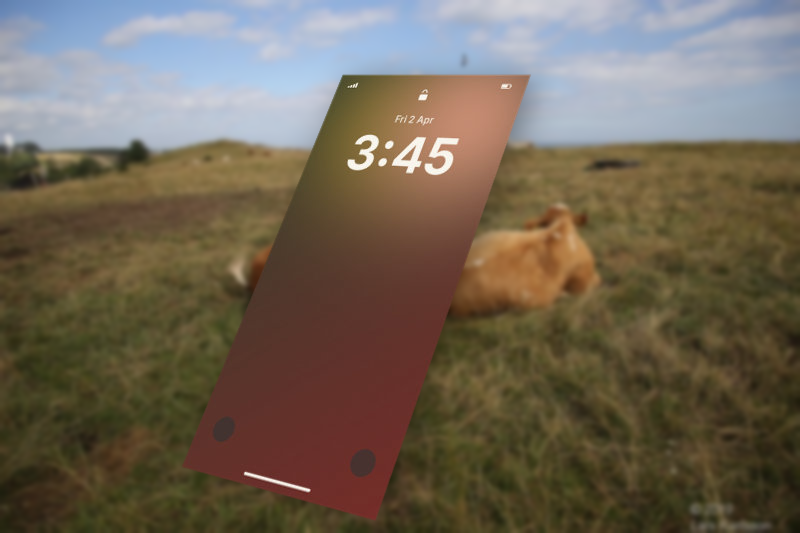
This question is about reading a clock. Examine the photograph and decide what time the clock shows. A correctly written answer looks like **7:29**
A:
**3:45**
